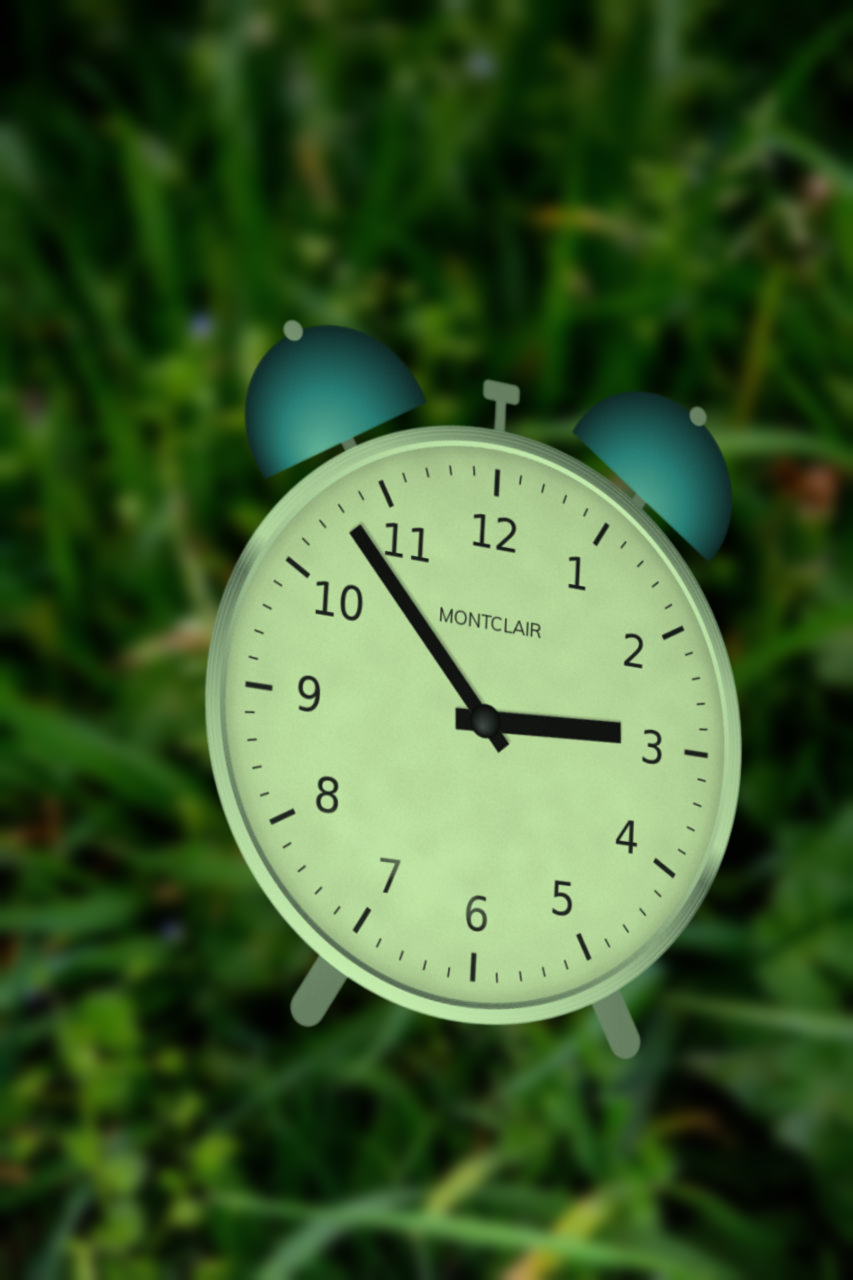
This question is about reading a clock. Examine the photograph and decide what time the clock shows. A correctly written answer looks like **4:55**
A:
**2:53**
